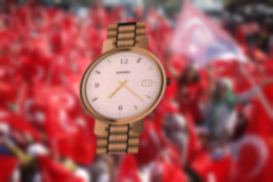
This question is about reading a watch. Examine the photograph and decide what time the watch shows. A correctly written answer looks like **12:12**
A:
**7:22**
